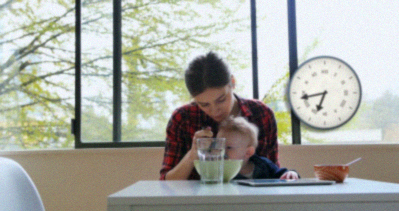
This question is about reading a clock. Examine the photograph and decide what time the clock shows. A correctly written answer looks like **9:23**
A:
**6:43**
